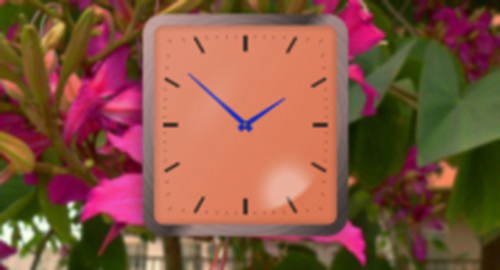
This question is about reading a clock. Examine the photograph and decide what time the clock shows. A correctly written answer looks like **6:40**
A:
**1:52**
